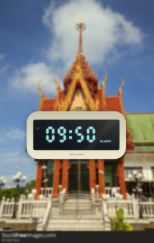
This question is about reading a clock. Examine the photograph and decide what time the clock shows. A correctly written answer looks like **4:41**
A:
**9:50**
